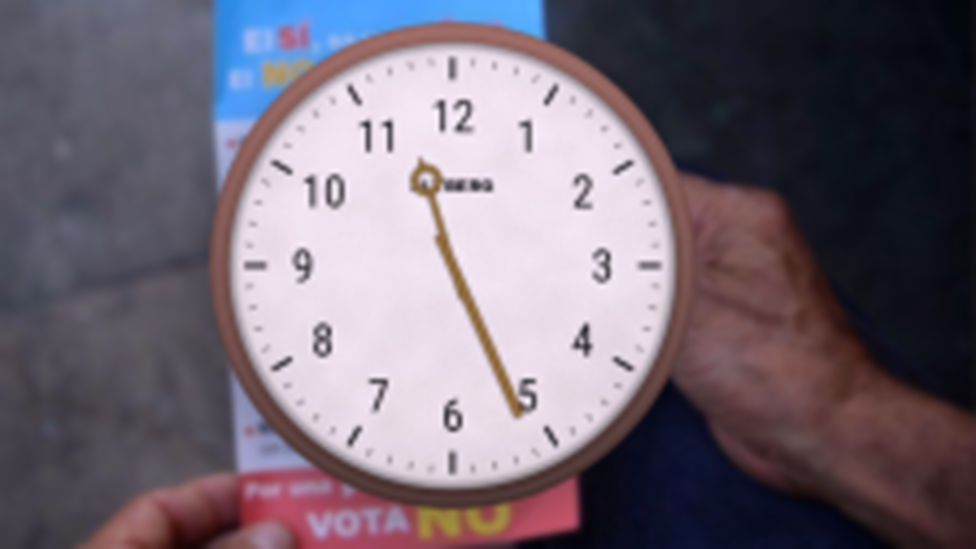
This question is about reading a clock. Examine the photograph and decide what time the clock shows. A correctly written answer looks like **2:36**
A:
**11:26**
